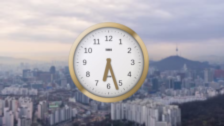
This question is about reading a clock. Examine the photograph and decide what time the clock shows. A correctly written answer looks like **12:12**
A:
**6:27**
